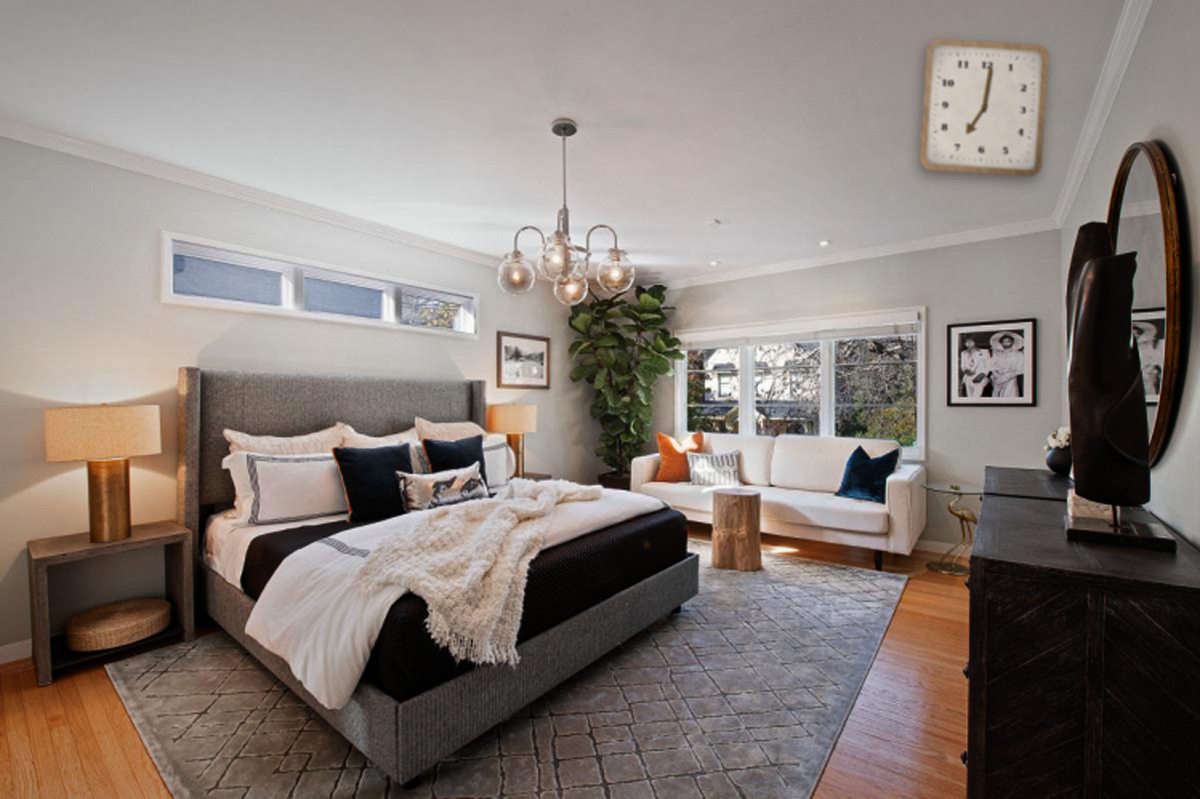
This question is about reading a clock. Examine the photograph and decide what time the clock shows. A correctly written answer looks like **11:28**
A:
**7:01**
